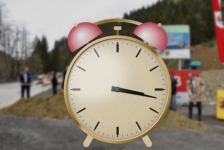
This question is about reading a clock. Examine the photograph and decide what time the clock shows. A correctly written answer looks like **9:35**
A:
**3:17**
